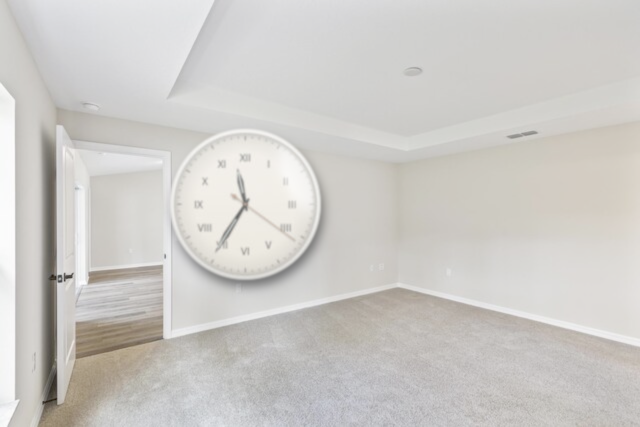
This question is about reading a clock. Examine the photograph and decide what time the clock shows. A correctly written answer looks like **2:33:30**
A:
**11:35:21**
